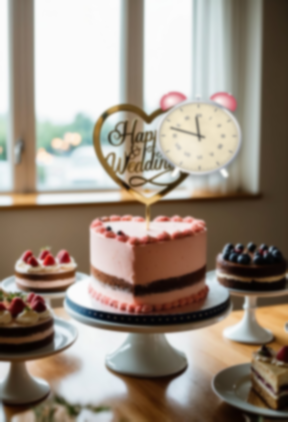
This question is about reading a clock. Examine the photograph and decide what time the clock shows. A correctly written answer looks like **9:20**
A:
**11:48**
